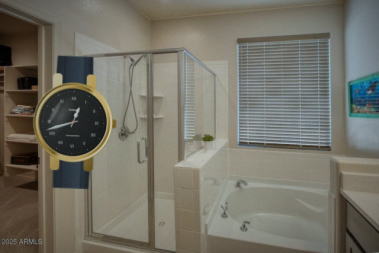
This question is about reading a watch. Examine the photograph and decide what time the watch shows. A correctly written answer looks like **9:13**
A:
**12:42**
